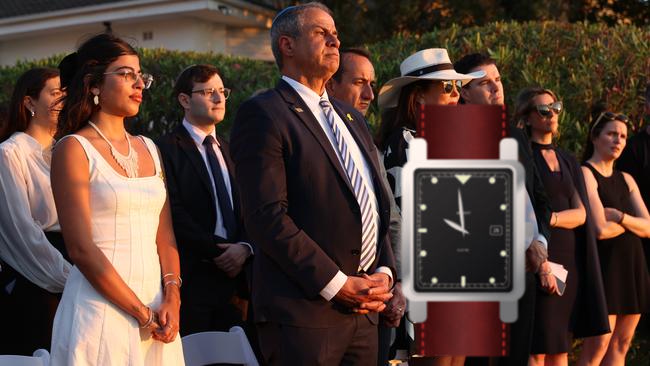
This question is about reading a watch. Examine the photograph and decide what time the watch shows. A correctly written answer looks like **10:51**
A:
**9:59**
